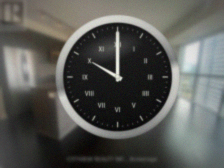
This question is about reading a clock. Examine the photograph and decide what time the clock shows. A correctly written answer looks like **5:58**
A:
**10:00**
